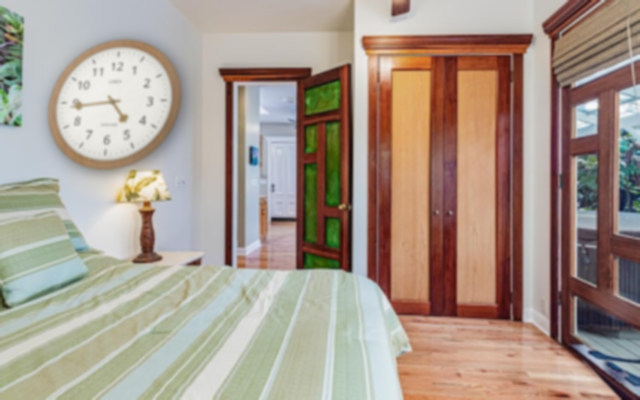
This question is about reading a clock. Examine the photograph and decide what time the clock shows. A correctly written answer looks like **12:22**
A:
**4:44**
